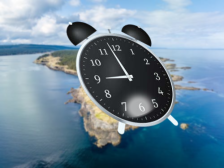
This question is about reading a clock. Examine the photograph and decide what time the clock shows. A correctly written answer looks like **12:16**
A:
**8:58**
